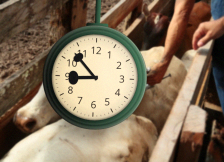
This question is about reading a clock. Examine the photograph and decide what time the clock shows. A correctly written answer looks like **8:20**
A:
**8:53**
